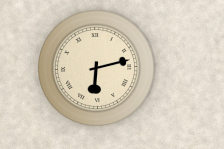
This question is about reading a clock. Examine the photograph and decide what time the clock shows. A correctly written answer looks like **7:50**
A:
**6:13**
